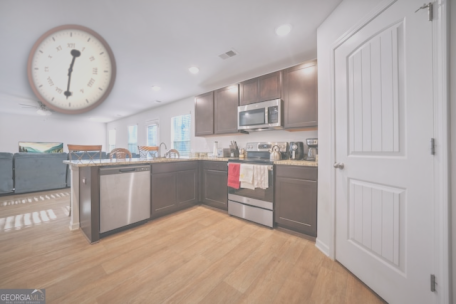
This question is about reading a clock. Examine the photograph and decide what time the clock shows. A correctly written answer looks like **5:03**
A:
**12:31**
